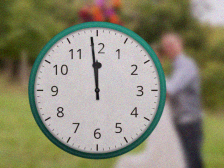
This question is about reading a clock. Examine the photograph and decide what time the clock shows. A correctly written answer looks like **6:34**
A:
**11:59**
